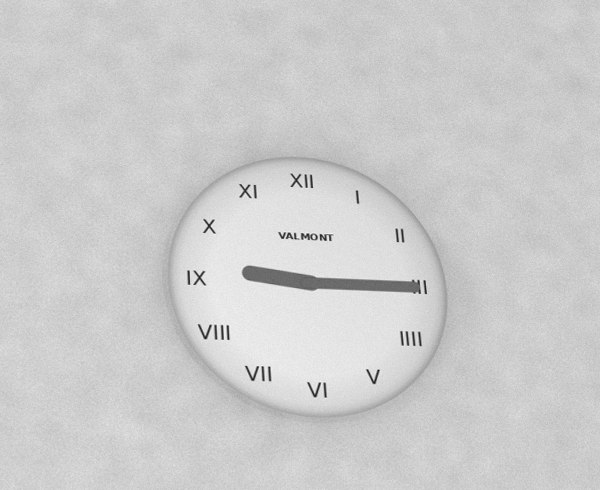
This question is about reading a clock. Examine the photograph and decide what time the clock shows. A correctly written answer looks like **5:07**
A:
**9:15**
